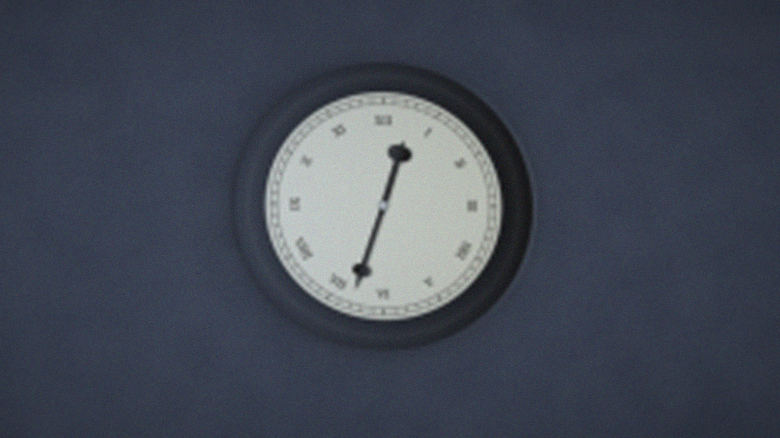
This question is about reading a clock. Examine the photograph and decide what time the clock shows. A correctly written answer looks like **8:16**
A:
**12:33**
